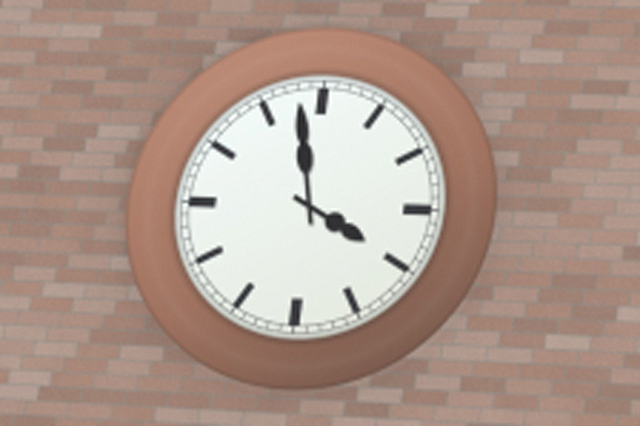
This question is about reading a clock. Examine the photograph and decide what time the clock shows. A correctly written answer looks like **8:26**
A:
**3:58**
